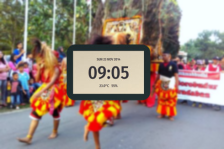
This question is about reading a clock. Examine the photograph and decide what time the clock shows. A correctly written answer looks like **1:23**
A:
**9:05**
